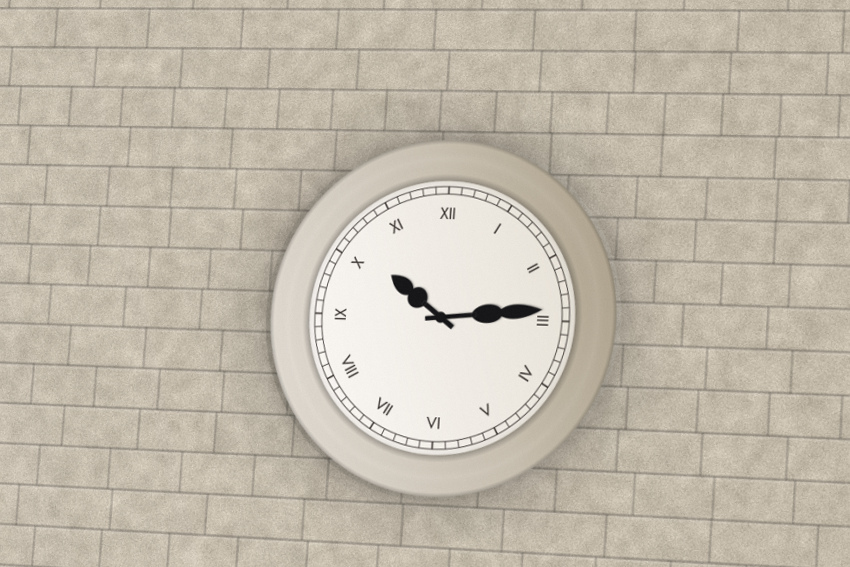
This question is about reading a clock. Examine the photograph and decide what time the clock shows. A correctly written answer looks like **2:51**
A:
**10:14**
